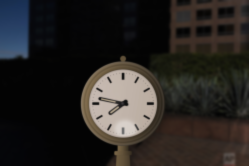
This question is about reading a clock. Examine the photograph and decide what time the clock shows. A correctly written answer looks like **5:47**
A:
**7:47**
